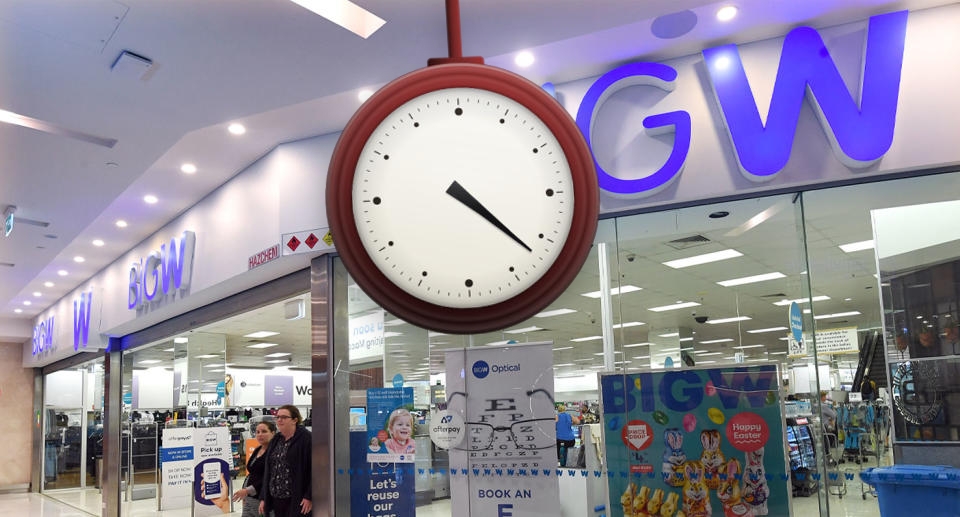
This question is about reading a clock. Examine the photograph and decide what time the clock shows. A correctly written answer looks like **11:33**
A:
**4:22**
